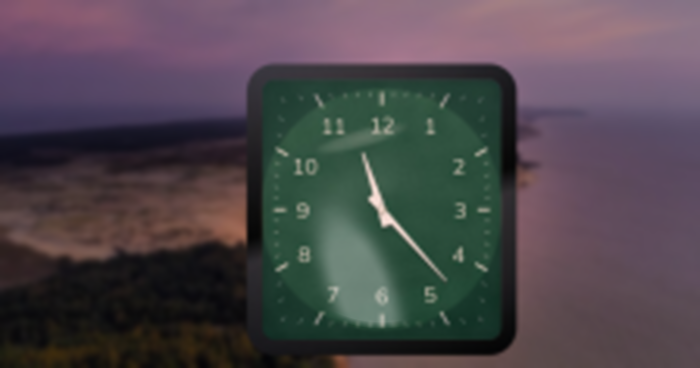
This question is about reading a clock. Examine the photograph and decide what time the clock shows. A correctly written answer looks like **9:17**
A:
**11:23**
